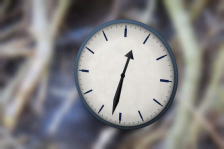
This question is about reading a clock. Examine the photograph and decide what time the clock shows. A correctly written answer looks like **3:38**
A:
**12:32**
